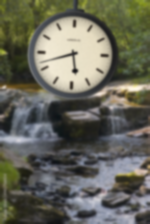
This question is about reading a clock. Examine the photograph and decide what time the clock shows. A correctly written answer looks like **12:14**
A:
**5:42**
